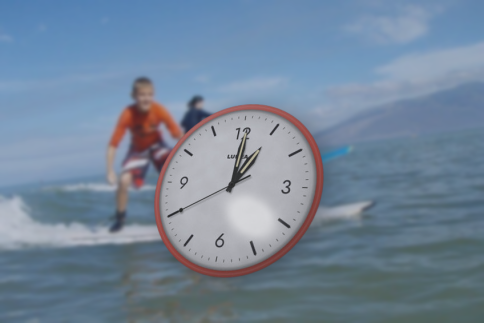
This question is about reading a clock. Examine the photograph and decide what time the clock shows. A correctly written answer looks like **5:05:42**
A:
**1:00:40**
